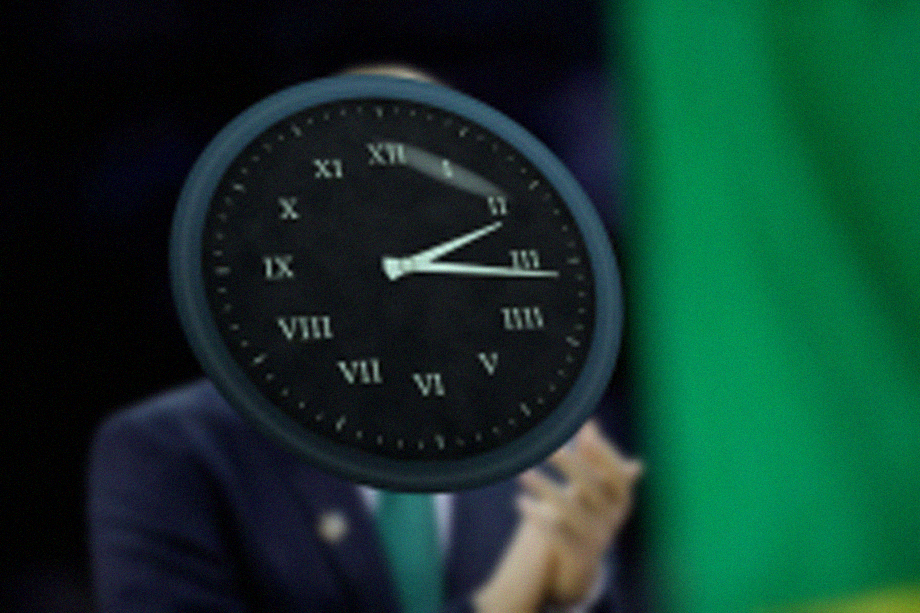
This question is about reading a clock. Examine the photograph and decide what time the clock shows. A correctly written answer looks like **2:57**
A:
**2:16**
